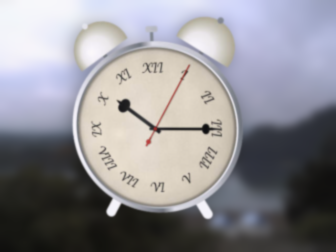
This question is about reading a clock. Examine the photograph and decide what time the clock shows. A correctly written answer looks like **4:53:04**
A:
**10:15:05**
